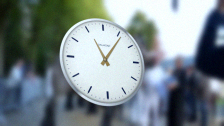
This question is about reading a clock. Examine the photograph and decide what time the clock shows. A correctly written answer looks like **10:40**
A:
**11:06**
